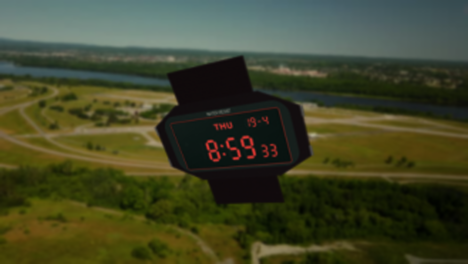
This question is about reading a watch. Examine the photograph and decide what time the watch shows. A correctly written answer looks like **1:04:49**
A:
**8:59:33**
